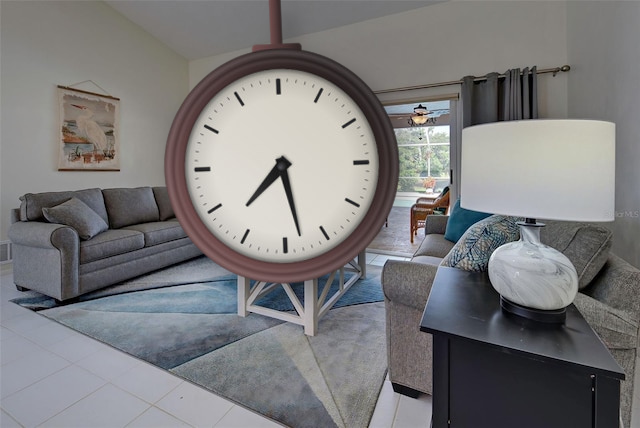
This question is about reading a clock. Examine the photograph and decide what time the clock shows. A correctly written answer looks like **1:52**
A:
**7:28**
